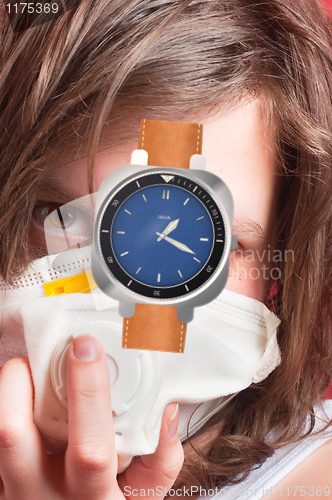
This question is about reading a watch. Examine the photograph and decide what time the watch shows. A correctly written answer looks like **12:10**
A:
**1:19**
